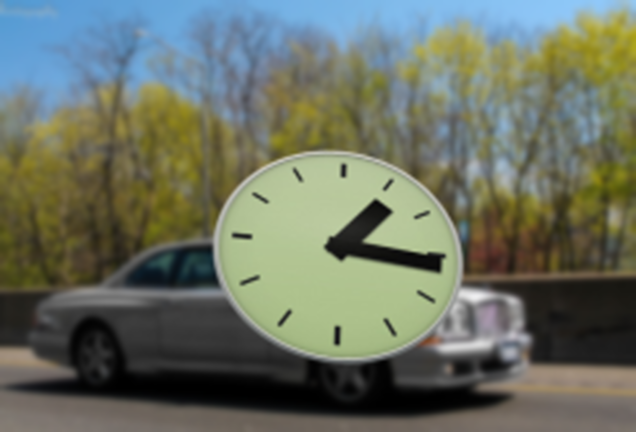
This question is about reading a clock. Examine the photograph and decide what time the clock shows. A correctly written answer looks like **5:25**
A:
**1:16**
